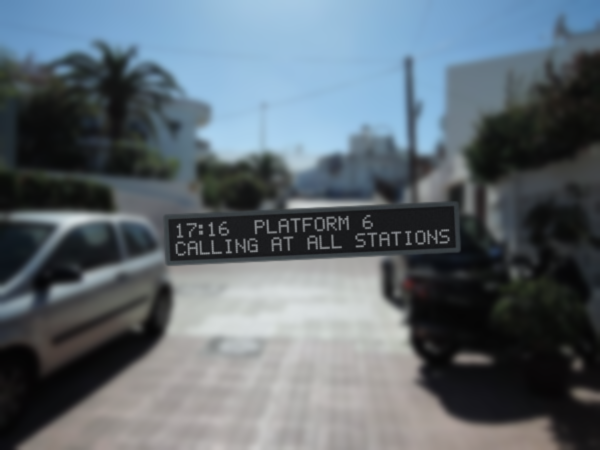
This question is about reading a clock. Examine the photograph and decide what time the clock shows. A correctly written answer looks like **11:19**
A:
**17:16**
